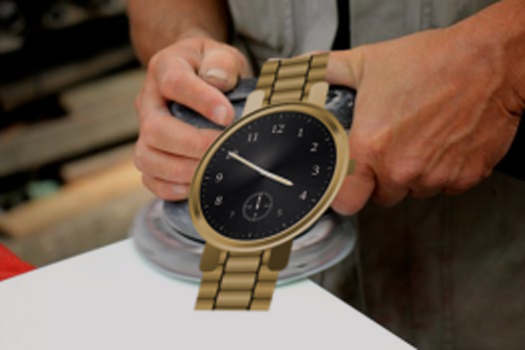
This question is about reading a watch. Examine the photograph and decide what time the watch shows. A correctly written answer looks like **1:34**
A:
**3:50**
